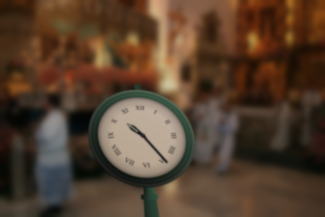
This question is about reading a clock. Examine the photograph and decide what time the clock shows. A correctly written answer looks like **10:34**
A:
**10:24**
